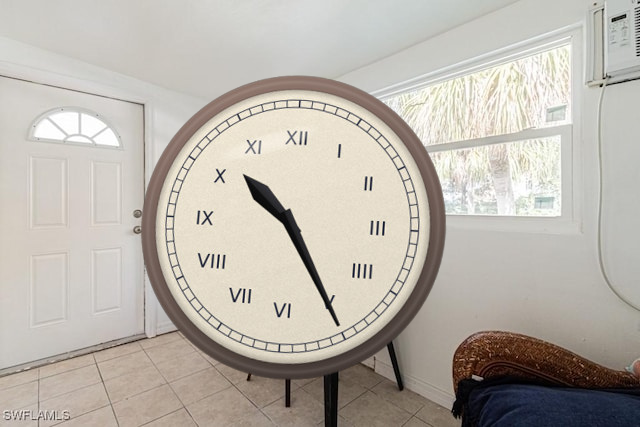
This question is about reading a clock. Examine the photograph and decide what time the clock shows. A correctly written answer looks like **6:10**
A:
**10:25**
